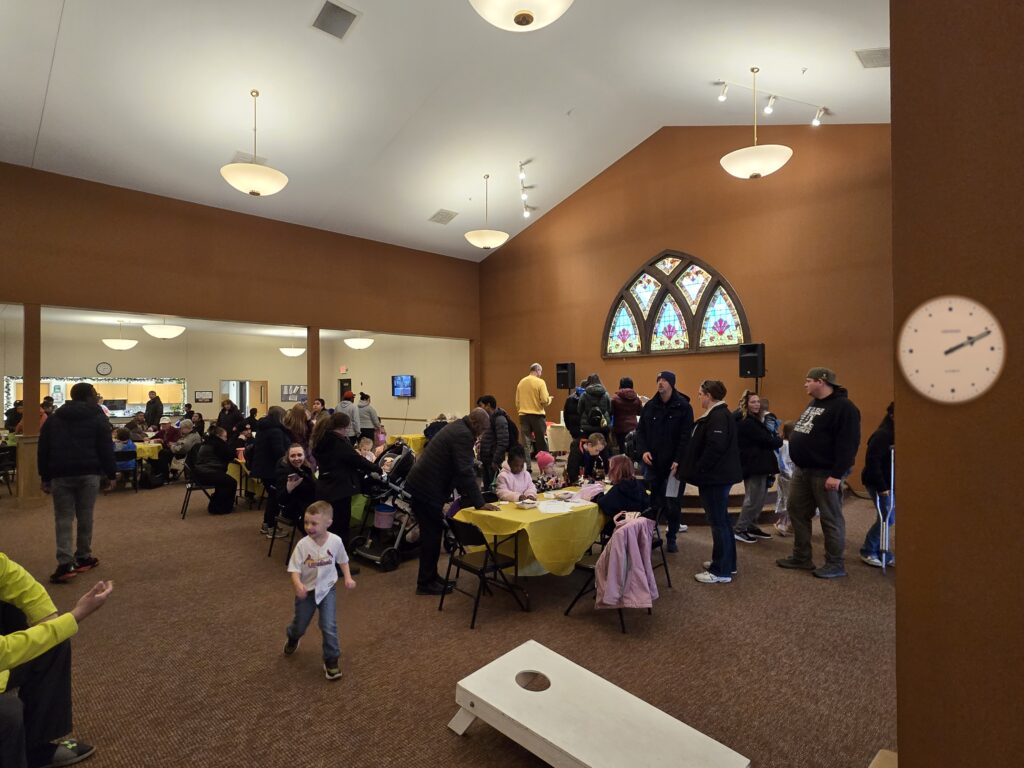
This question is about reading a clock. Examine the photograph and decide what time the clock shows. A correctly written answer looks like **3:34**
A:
**2:11**
